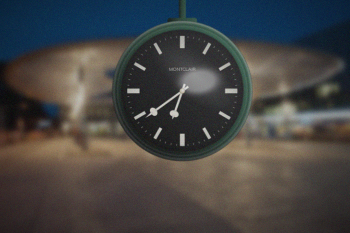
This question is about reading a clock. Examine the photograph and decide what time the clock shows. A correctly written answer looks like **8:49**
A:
**6:39**
